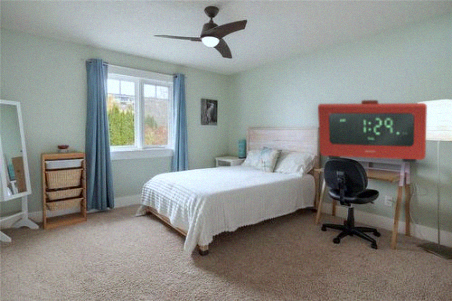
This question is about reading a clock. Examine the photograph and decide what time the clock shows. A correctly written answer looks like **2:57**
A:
**1:29**
